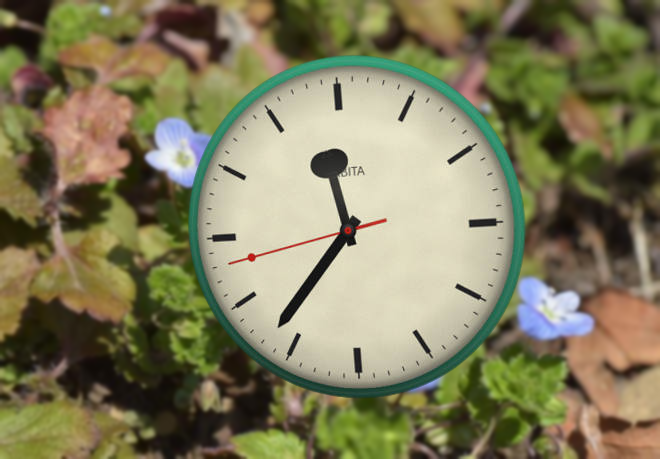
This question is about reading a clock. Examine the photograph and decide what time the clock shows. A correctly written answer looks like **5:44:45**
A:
**11:36:43**
